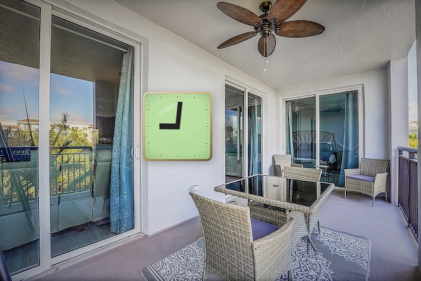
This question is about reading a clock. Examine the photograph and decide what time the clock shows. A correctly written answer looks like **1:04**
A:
**9:01**
